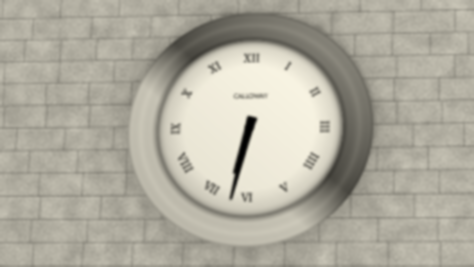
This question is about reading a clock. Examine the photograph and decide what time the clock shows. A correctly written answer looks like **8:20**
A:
**6:32**
